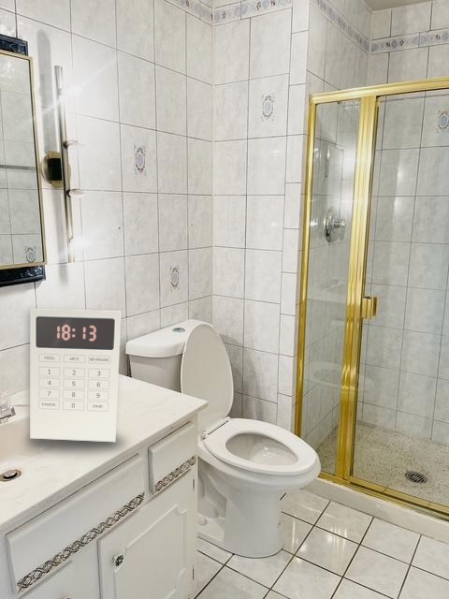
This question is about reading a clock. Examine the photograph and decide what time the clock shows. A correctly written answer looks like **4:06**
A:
**18:13**
